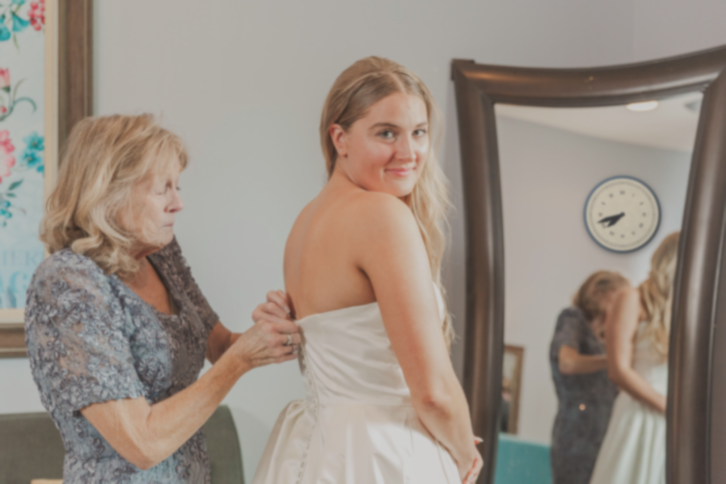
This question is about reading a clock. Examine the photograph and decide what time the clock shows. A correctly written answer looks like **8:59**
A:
**7:42**
